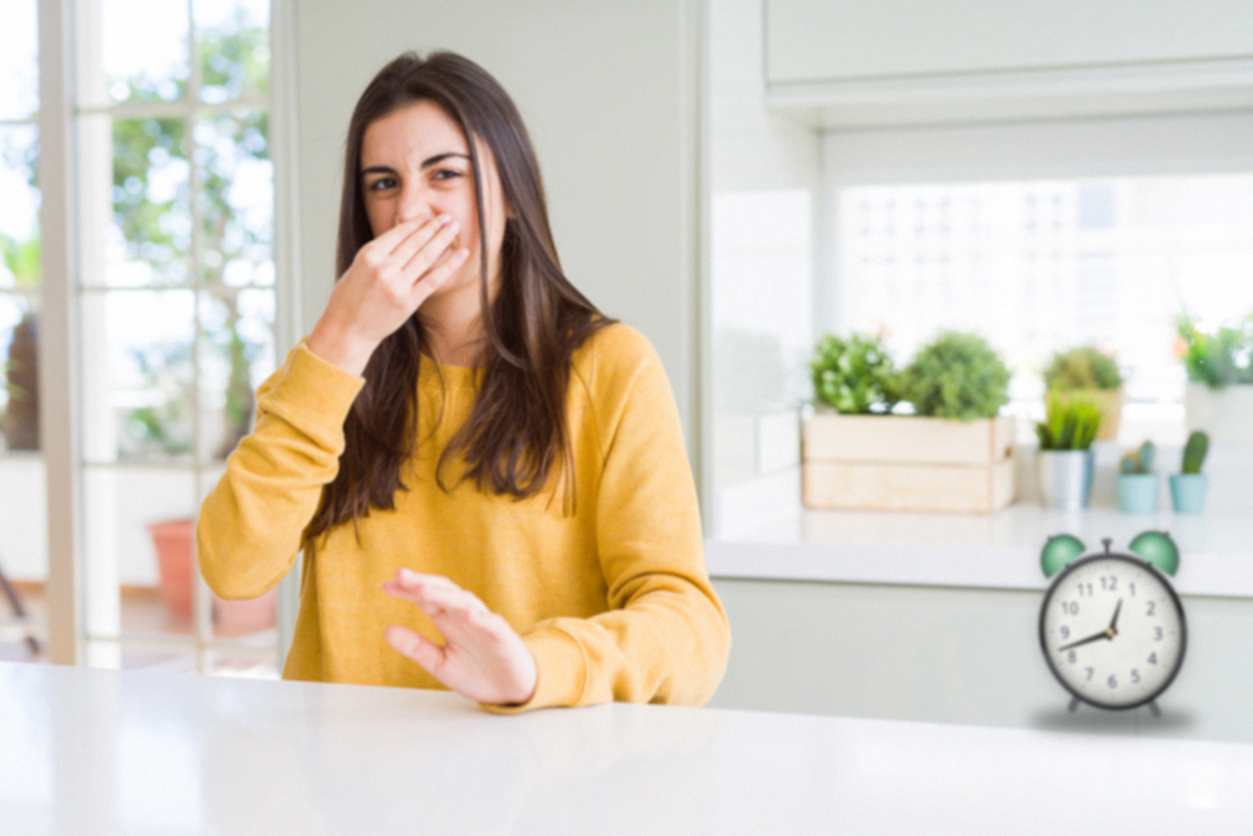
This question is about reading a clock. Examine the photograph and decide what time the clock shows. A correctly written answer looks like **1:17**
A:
**12:42**
